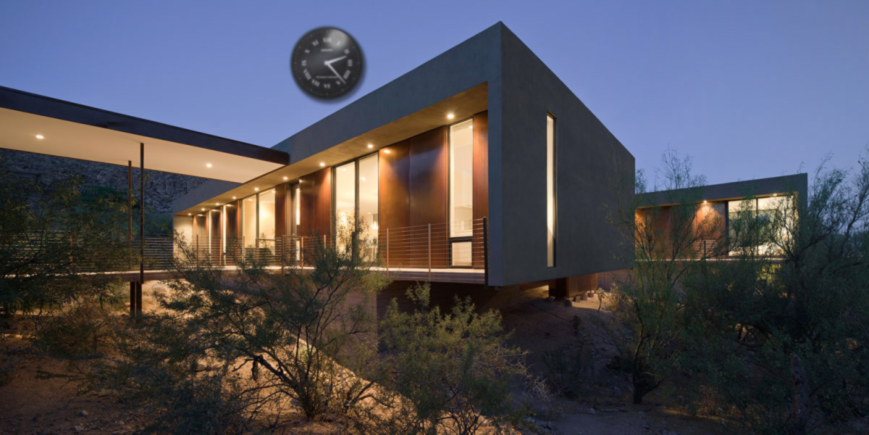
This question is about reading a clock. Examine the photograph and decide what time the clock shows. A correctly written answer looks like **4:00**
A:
**2:23**
